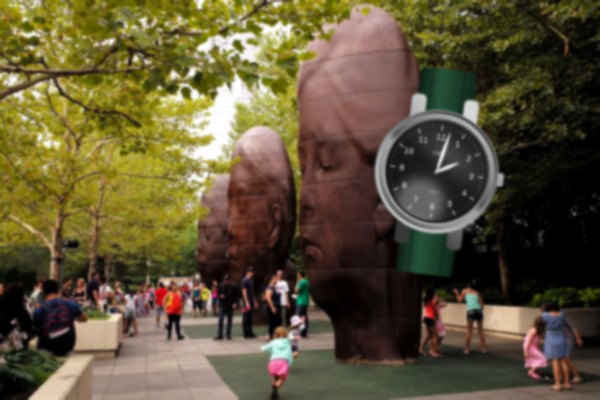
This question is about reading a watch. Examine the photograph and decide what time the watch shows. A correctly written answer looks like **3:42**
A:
**2:02**
